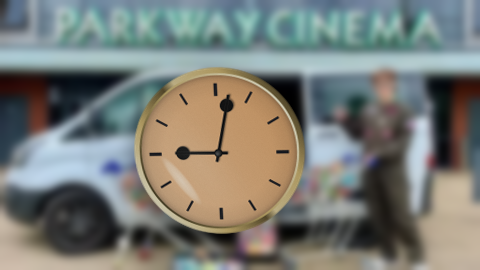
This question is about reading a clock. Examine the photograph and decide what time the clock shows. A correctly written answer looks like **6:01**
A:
**9:02**
